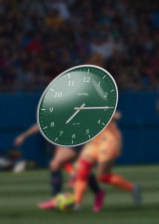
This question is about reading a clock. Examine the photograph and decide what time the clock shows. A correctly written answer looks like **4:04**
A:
**7:15**
